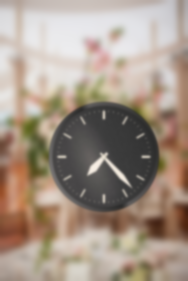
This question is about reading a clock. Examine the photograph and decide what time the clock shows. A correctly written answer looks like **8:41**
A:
**7:23**
